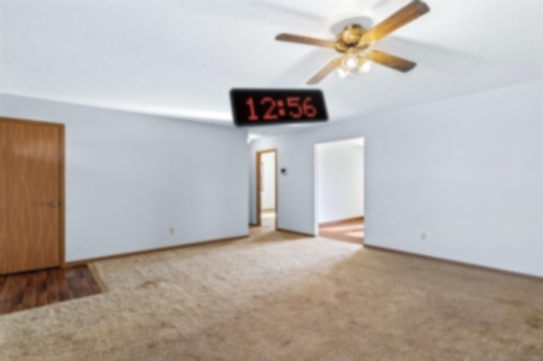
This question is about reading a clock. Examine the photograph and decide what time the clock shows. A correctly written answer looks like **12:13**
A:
**12:56**
